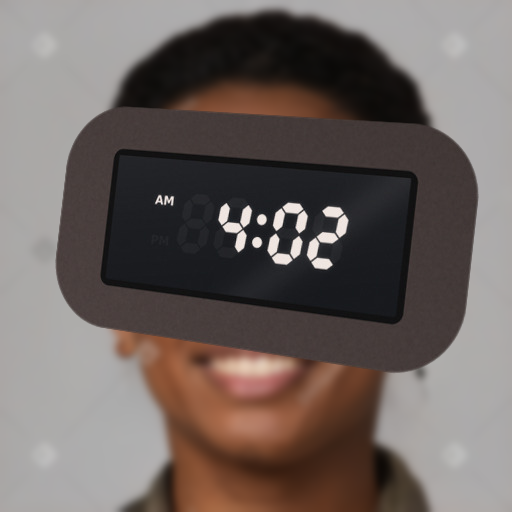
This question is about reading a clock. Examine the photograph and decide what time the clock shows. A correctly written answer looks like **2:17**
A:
**4:02**
